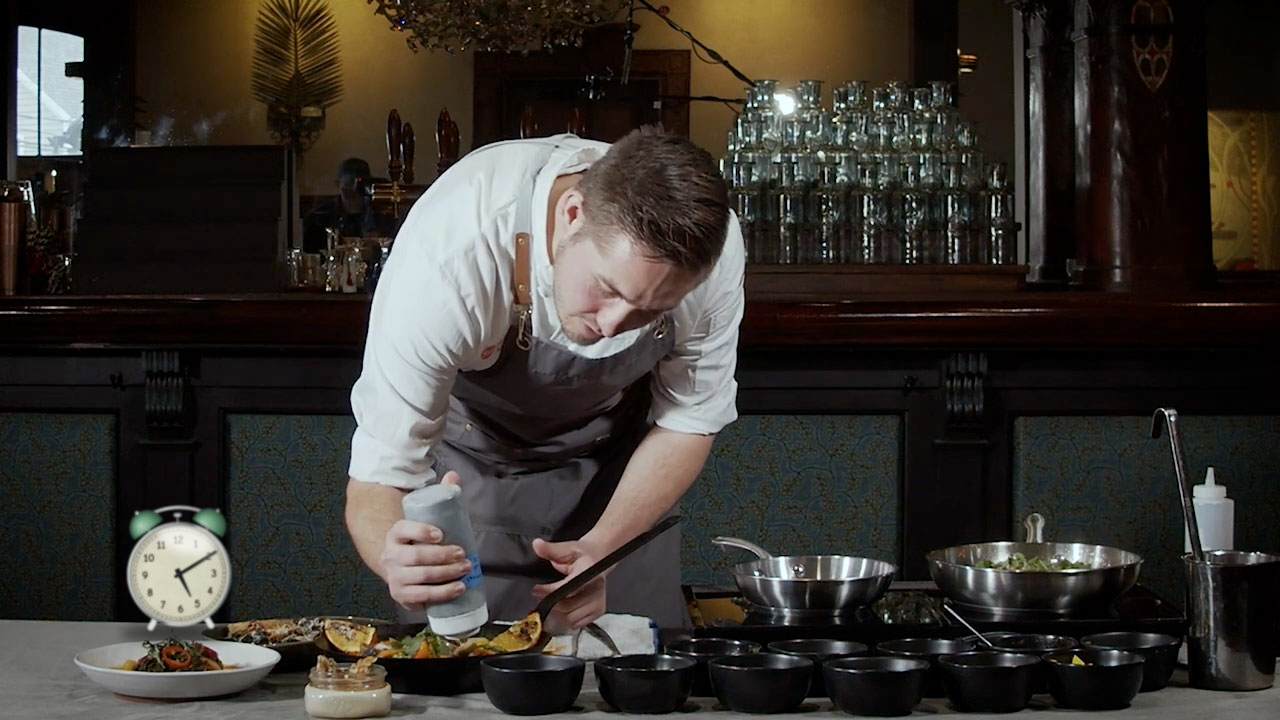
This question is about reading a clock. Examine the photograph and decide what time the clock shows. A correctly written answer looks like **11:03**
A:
**5:10**
